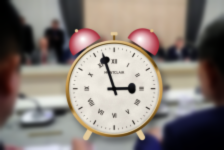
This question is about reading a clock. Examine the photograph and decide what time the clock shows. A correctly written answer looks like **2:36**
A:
**2:57**
